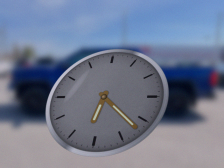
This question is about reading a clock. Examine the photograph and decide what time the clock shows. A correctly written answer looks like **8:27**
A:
**6:22**
